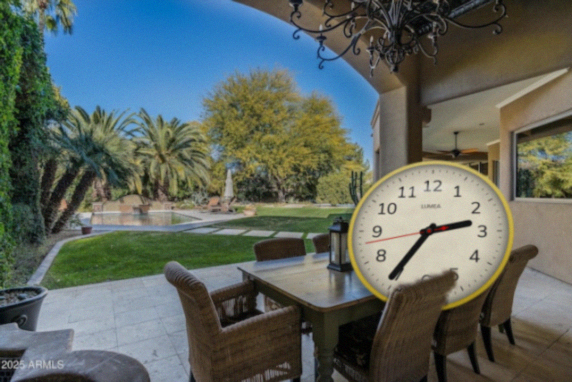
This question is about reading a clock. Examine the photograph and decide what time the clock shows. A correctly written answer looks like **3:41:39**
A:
**2:35:43**
